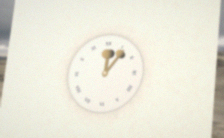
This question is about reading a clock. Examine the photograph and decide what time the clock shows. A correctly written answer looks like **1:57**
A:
**12:06**
